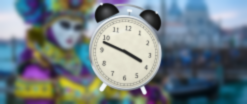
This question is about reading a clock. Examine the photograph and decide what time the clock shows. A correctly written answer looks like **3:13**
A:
**3:48**
